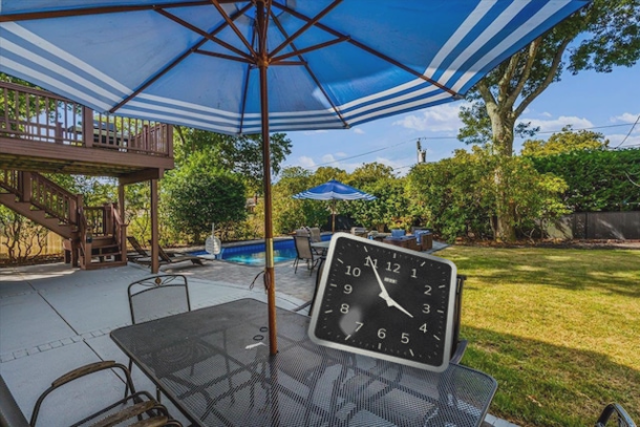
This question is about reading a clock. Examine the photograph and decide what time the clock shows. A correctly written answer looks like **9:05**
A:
**3:55**
